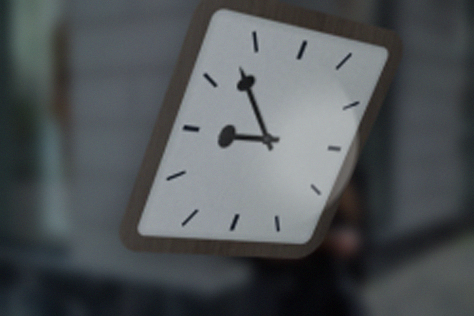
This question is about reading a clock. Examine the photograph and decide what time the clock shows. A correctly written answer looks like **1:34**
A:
**8:53**
